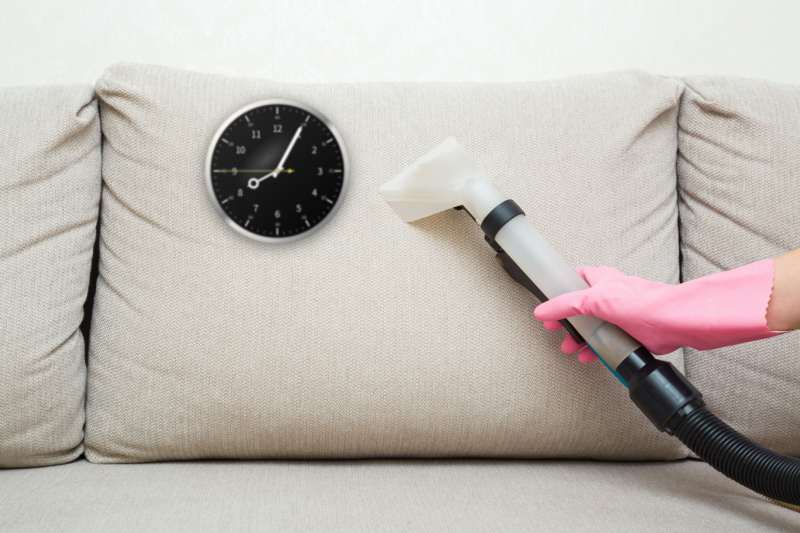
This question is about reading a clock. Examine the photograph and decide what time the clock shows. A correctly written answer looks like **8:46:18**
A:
**8:04:45**
